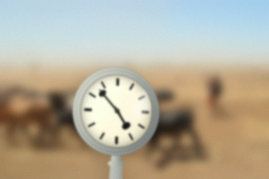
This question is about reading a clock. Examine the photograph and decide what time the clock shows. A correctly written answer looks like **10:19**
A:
**4:53**
